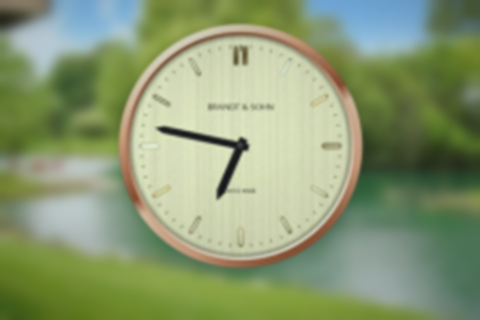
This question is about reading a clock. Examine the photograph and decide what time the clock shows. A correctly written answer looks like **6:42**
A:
**6:47**
